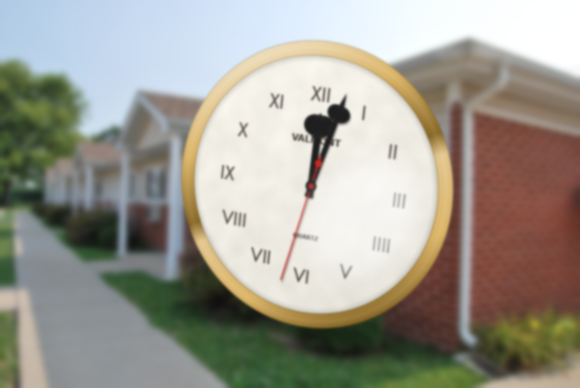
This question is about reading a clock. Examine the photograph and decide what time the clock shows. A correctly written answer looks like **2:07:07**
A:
**12:02:32**
